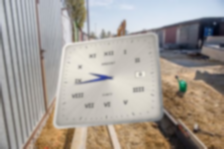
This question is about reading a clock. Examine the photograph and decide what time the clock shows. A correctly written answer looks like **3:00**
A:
**9:44**
